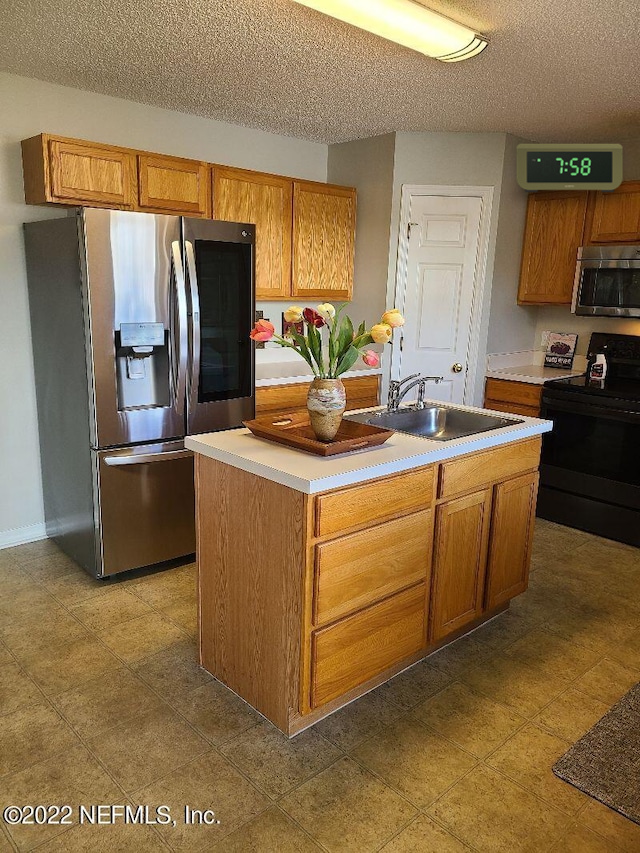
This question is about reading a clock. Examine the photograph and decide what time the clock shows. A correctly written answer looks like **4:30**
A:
**7:58**
